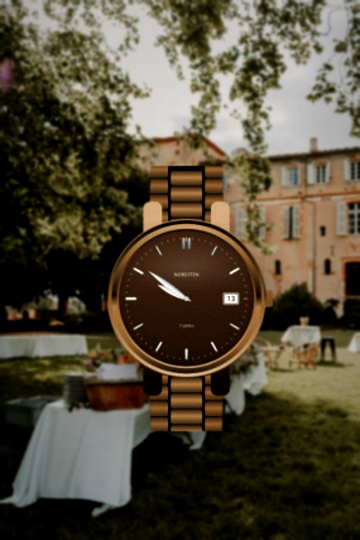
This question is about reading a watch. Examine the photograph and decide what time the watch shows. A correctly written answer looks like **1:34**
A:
**9:51**
